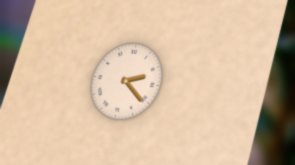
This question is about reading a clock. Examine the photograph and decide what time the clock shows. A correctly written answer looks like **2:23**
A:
**2:21**
